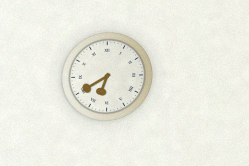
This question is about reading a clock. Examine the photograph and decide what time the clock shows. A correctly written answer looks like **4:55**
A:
**6:40**
